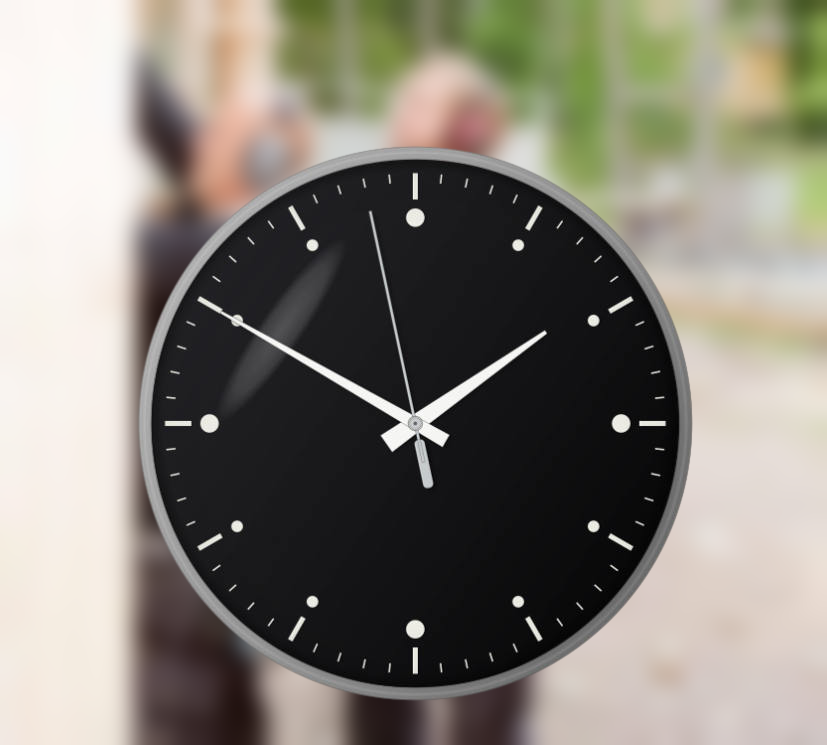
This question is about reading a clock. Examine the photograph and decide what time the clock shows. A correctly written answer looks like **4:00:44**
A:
**1:49:58**
